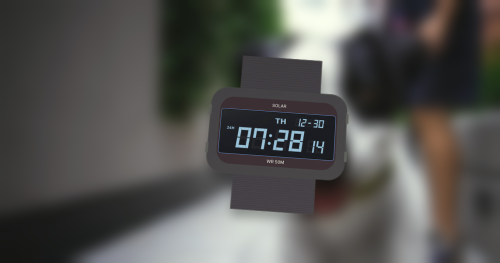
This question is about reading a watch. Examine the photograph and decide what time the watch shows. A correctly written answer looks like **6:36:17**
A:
**7:28:14**
